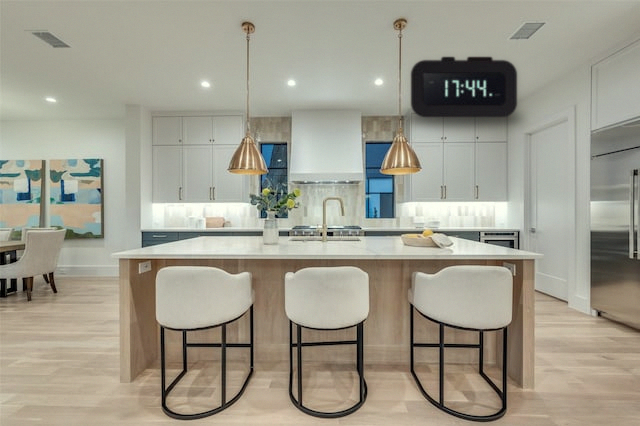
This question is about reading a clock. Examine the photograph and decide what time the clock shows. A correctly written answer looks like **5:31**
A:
**17:44**
